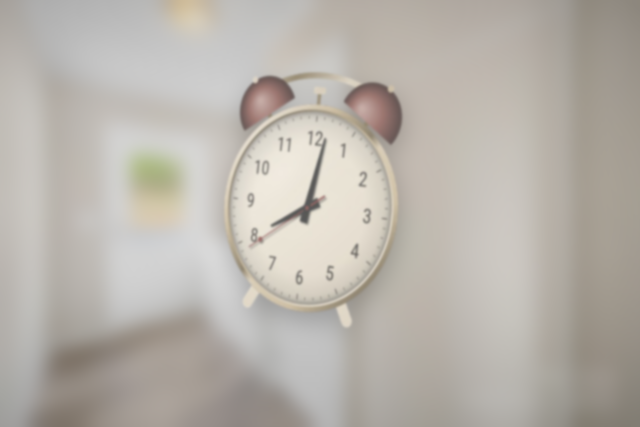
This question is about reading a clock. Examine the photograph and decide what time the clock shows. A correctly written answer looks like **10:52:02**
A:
**8:01:39**
